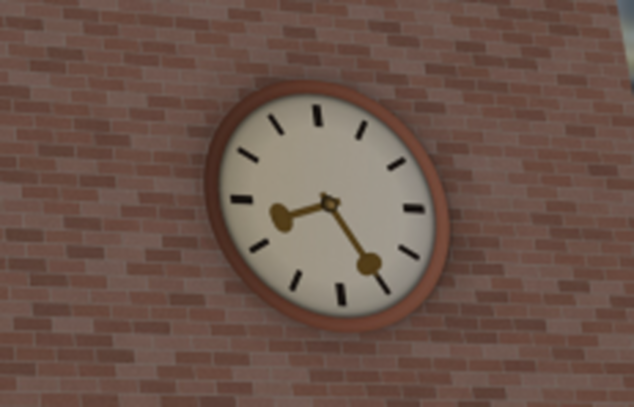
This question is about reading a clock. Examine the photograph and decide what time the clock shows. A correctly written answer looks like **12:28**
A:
**8:25**
